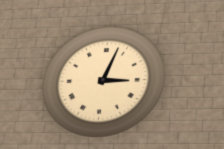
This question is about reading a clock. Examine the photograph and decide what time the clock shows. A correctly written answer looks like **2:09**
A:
**3:03**
